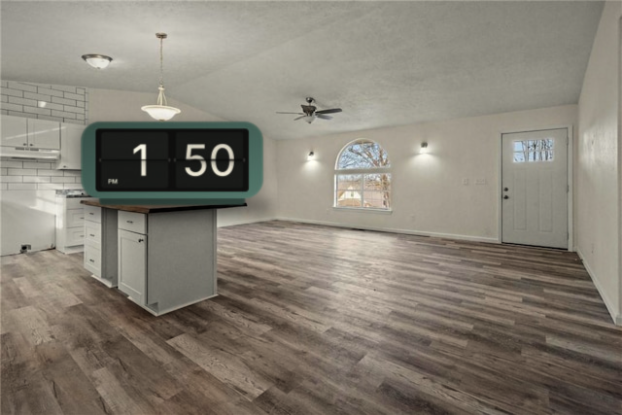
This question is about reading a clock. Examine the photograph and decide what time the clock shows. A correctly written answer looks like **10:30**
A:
**1:50**
